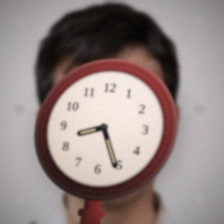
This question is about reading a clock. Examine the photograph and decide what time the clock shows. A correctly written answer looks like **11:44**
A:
**8:26**
